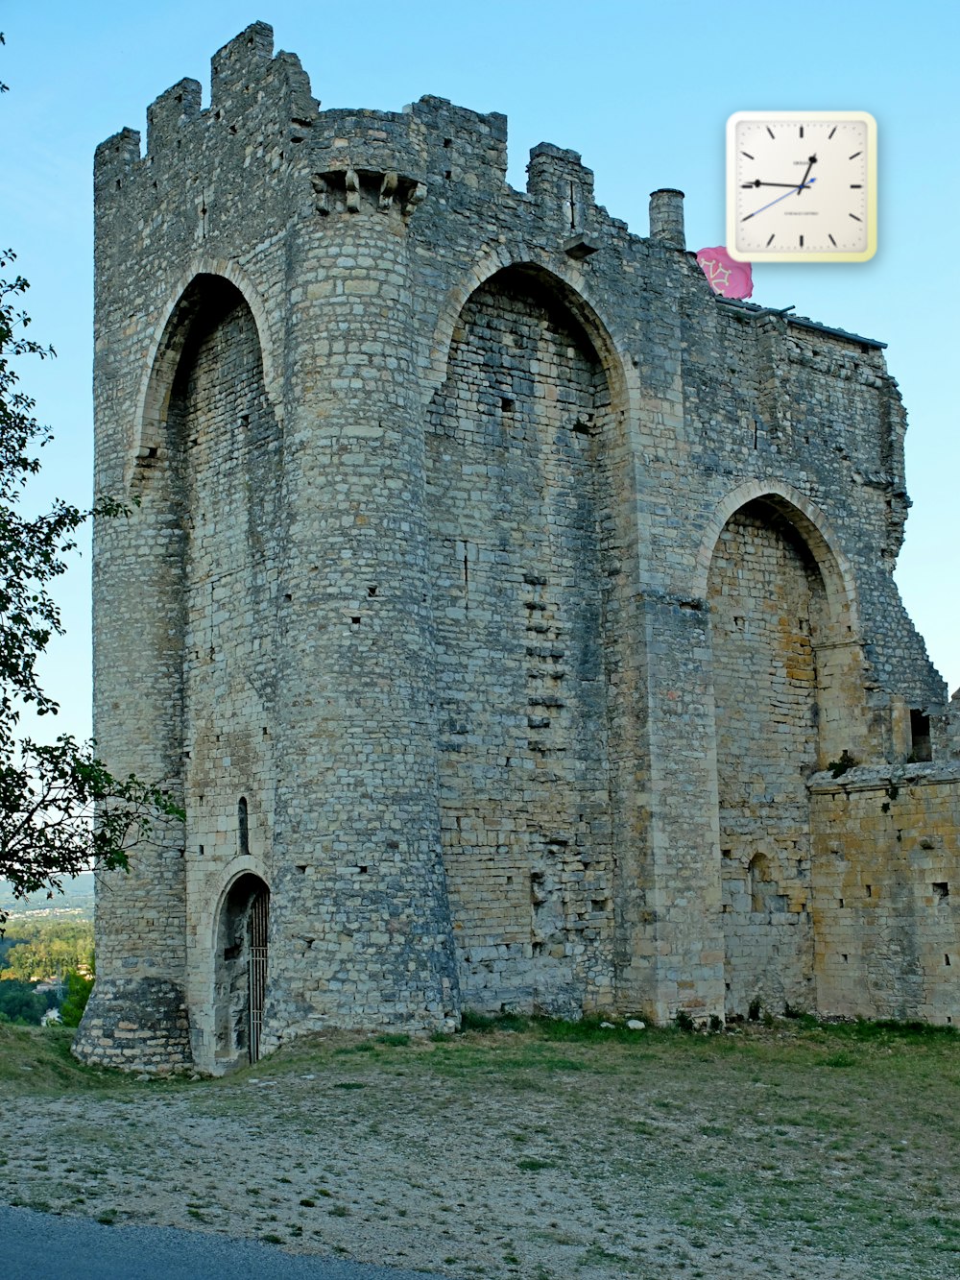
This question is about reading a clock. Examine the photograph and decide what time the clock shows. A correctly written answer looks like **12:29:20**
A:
**12:45:40**
